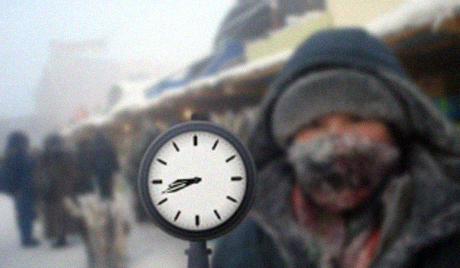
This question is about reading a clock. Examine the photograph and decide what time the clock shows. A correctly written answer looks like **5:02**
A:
**8:42**
